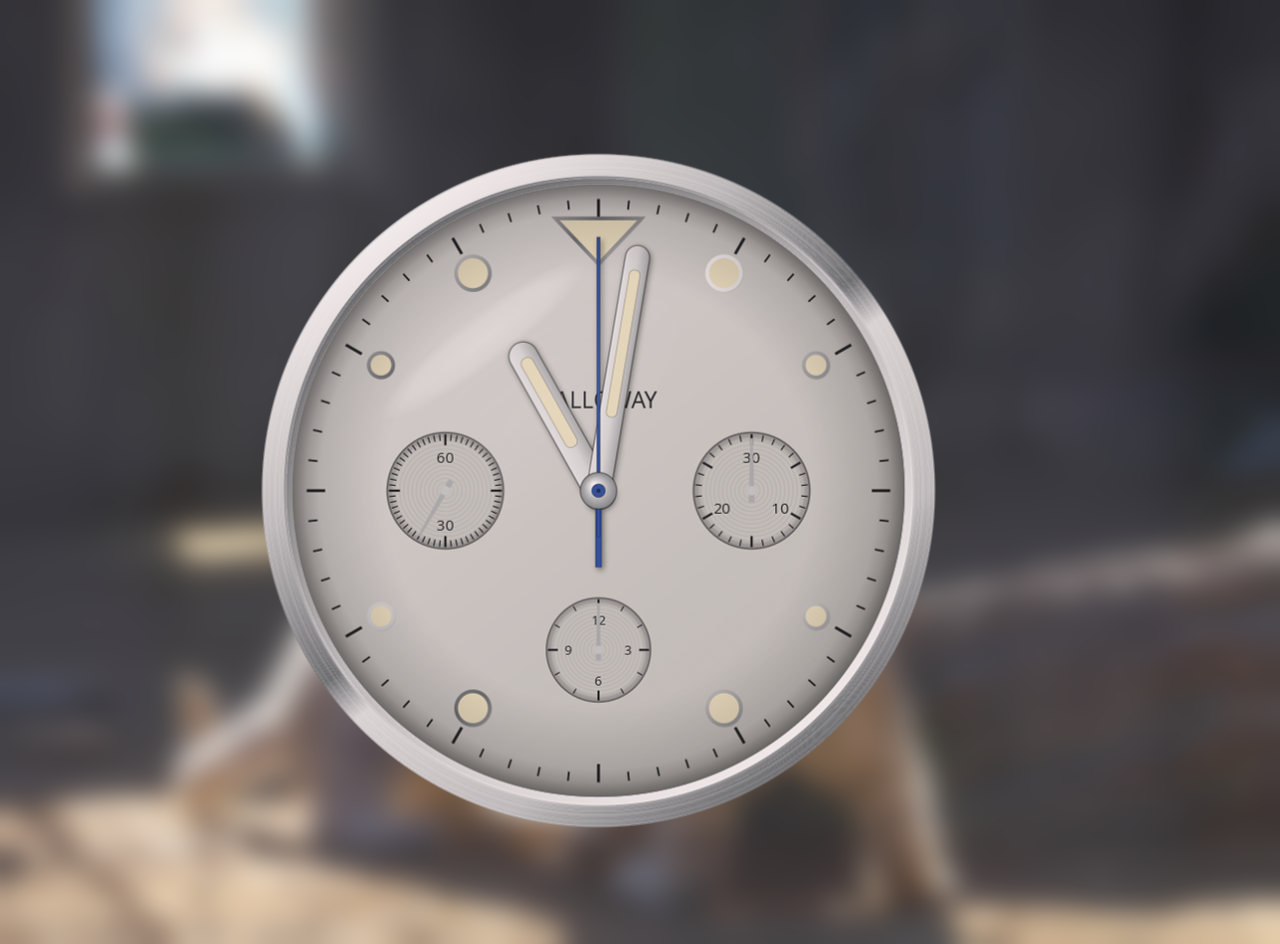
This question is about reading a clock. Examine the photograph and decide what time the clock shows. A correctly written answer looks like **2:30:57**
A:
**11:01:35**
